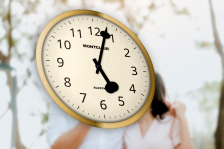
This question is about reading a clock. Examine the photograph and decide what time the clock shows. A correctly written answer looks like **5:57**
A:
**5:03**
